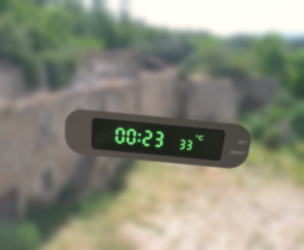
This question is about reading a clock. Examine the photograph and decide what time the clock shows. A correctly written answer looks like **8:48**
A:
**0:23**
